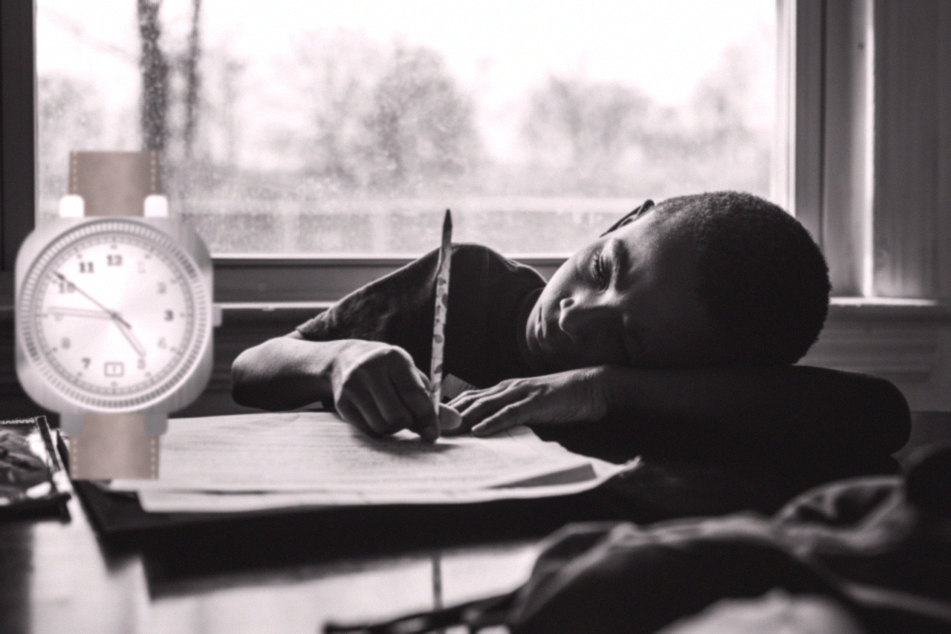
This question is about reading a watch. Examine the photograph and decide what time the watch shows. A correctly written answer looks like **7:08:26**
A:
**4:45:51**
